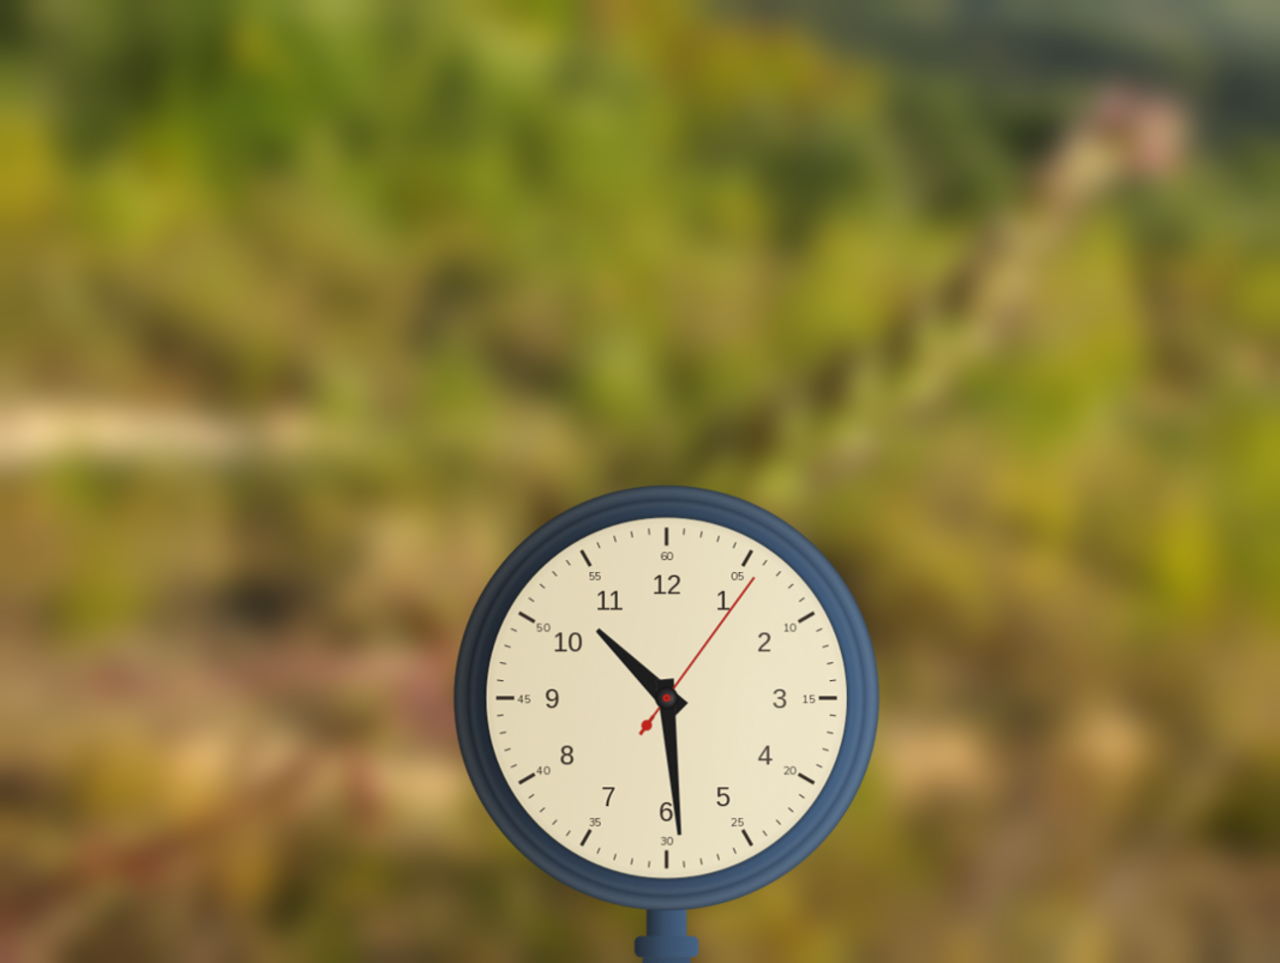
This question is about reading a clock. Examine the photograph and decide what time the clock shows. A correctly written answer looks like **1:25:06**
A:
**10:29:06**
